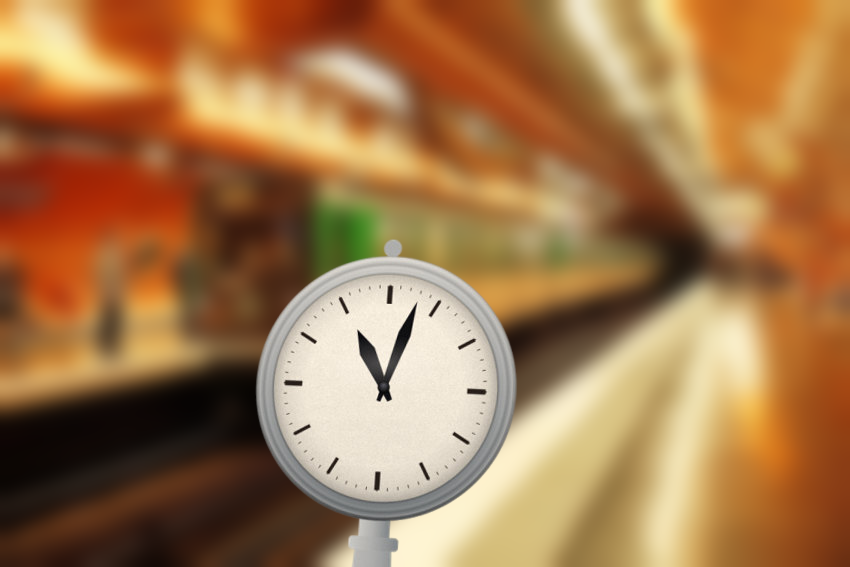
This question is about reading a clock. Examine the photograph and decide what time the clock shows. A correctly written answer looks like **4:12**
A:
**11:03**
